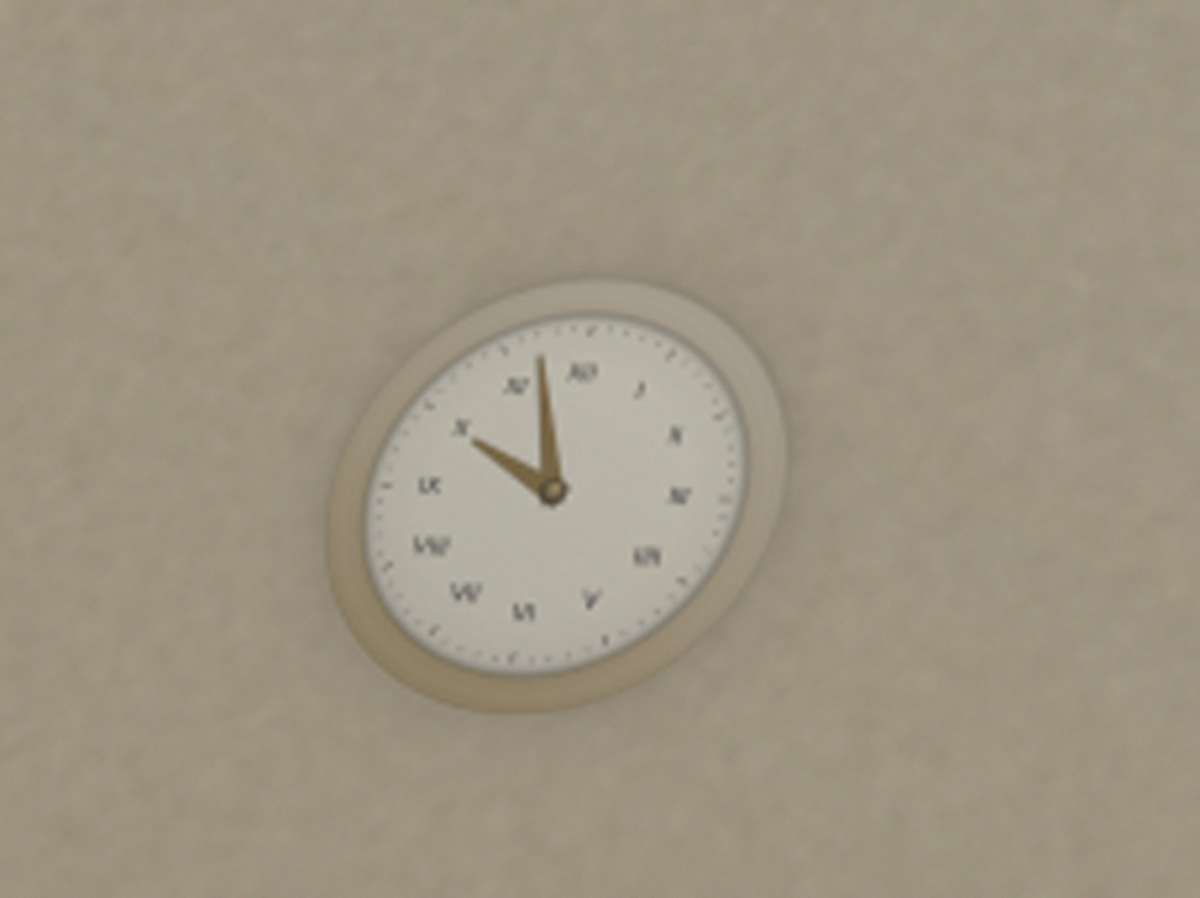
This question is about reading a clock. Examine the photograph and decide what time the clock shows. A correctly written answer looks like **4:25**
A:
**9:57**
